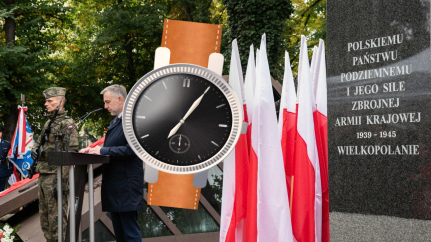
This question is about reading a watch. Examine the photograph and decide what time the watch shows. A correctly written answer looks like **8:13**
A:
**7:05**
